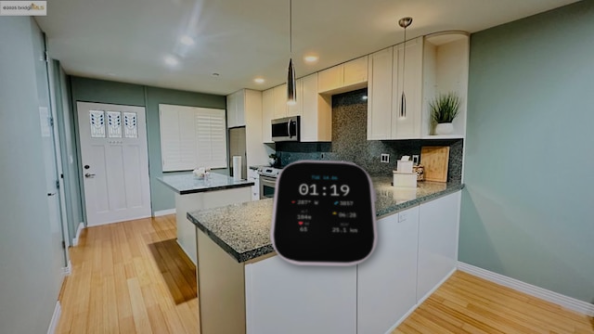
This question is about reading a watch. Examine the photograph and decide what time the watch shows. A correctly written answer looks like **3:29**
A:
**1:19**
